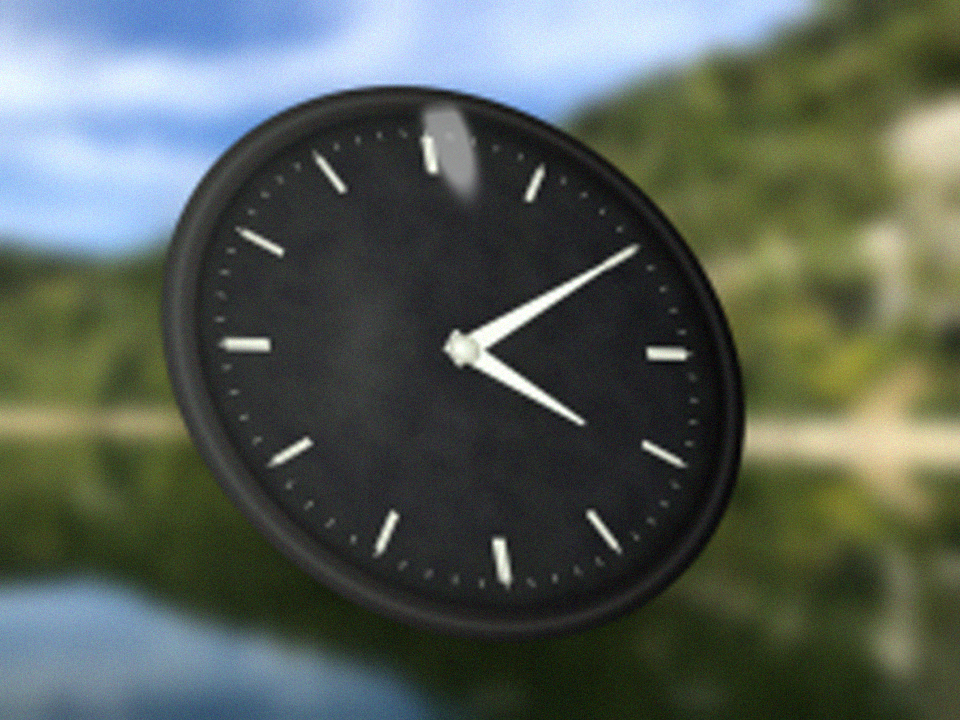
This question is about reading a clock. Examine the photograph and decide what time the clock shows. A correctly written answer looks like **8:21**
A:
**4:10**
